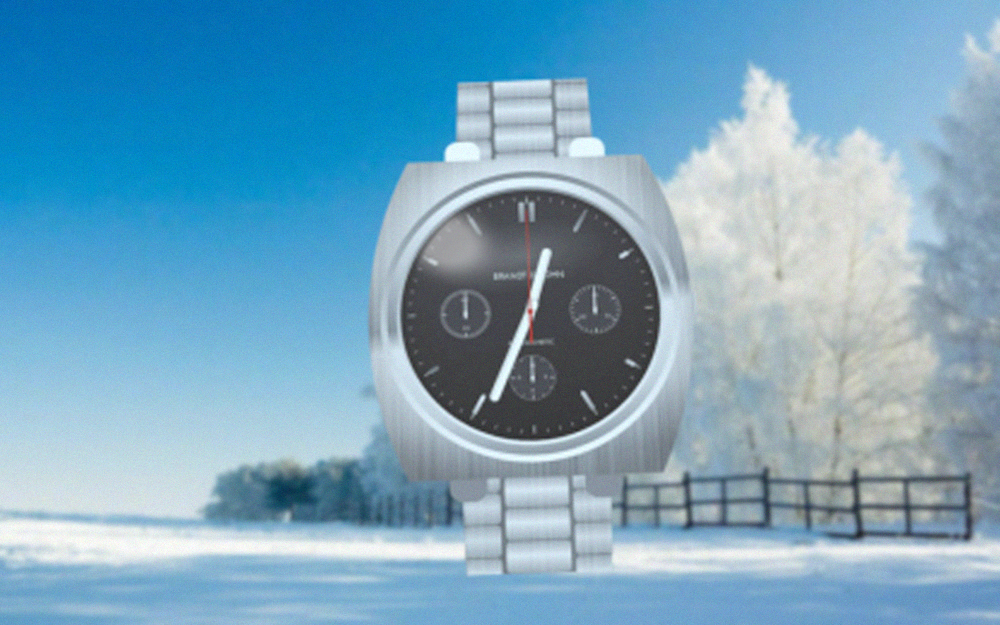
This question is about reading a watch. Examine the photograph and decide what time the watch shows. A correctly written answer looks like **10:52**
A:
**12:34**
